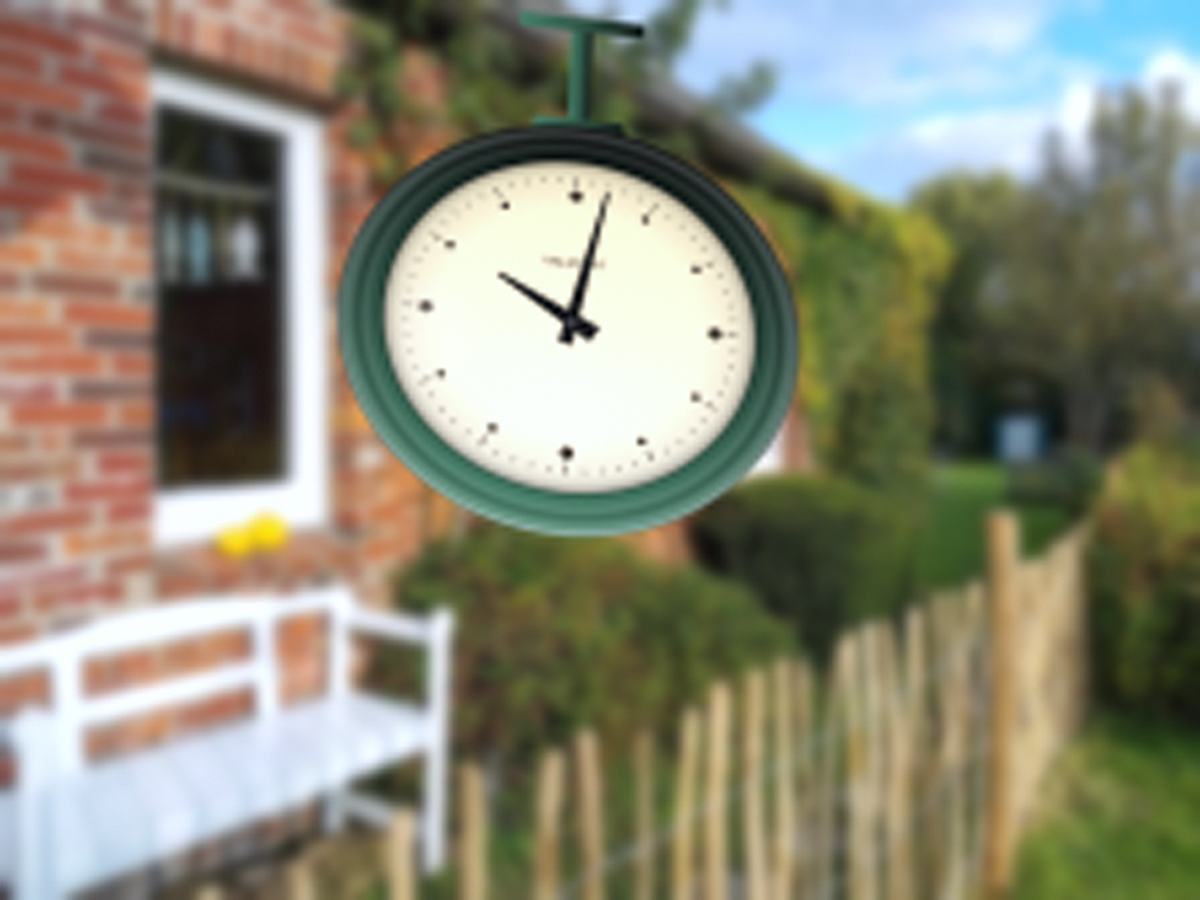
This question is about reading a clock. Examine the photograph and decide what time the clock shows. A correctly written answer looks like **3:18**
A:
**10:02**
